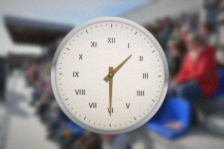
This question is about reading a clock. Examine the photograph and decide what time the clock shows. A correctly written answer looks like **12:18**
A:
**1:30**
